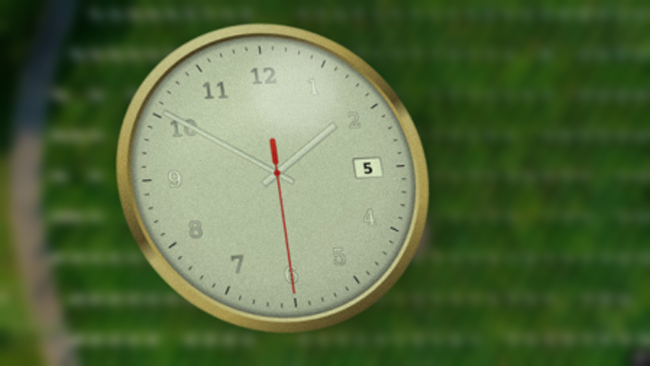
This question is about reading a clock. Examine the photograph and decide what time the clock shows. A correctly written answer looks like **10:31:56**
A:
**1:50:30**
